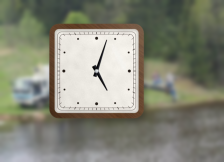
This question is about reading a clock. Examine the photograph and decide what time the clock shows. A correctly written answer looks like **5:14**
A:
**5:03**
